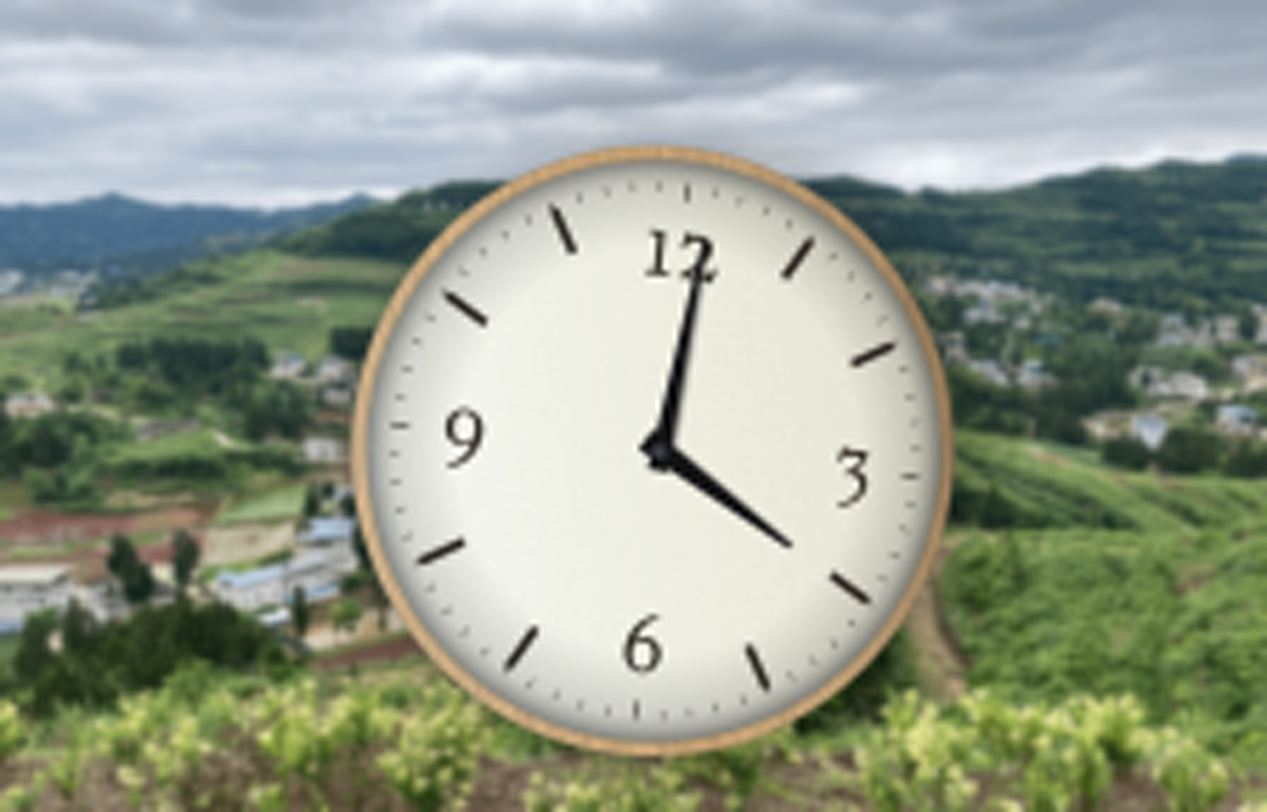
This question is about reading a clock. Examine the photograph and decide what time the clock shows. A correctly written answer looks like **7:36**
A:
**4:01**
